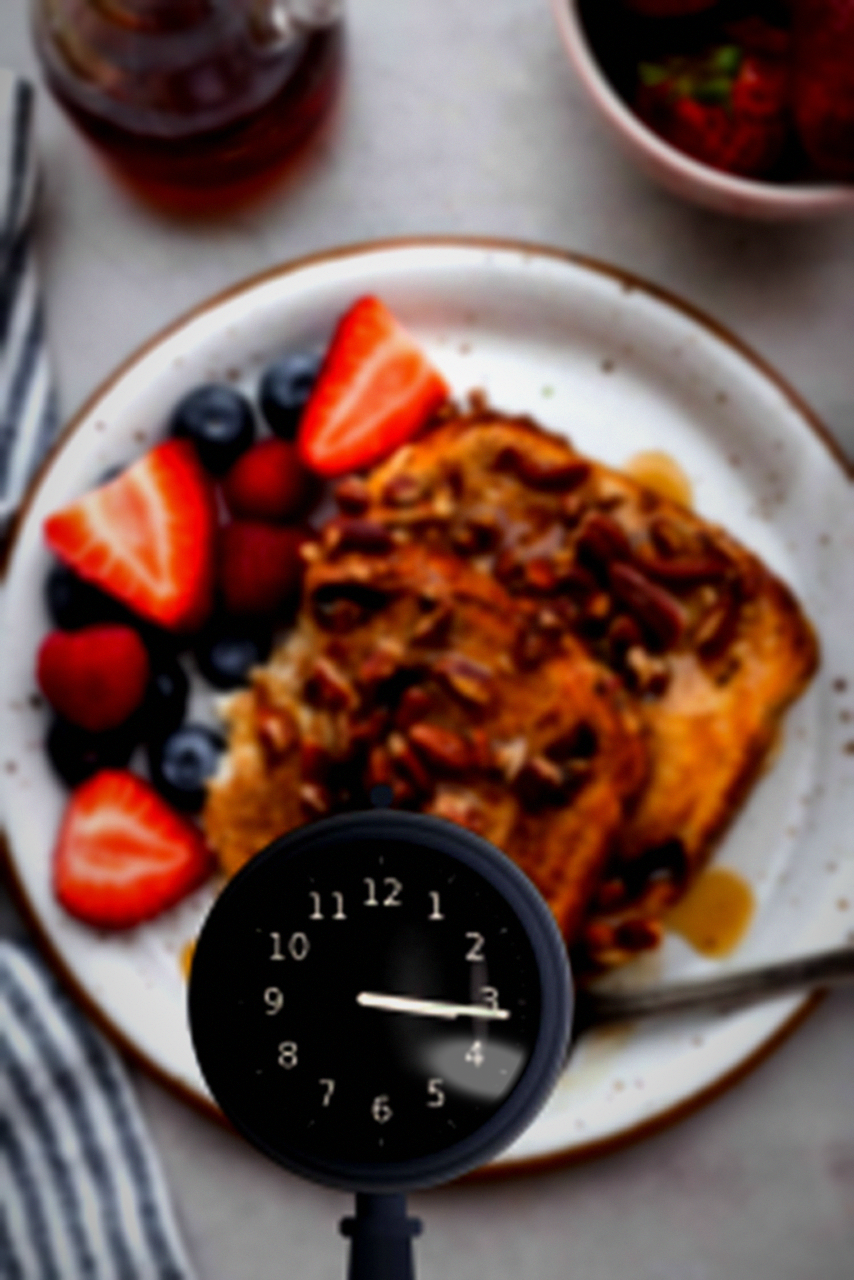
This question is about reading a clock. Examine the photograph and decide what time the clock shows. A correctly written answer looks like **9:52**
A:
**3:16**
